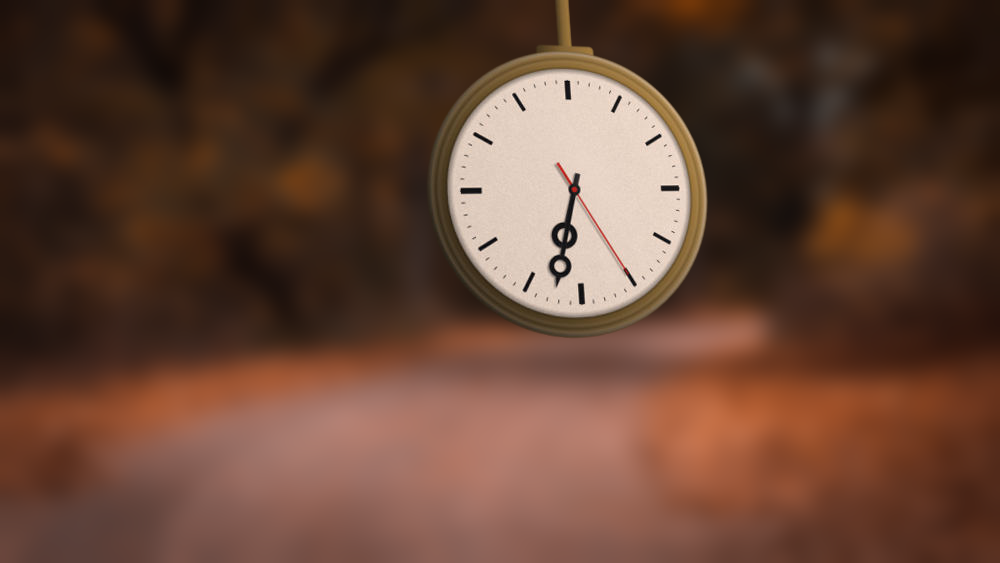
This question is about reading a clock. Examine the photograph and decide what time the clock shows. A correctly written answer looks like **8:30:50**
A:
**6:32:25**
